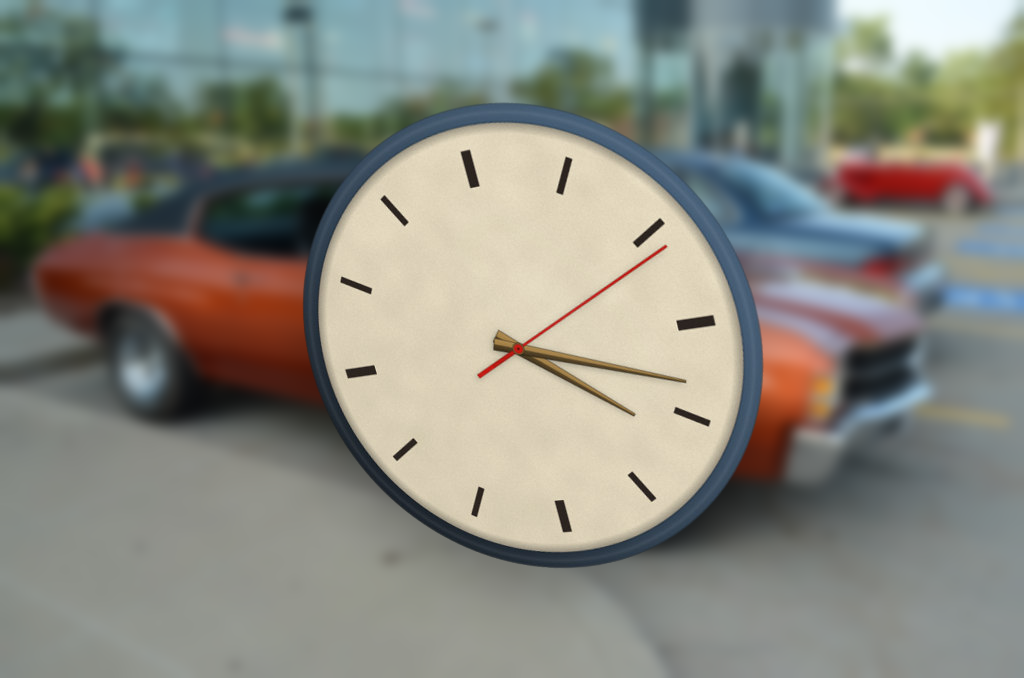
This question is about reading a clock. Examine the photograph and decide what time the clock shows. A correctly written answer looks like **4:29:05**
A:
**4:18:11**
